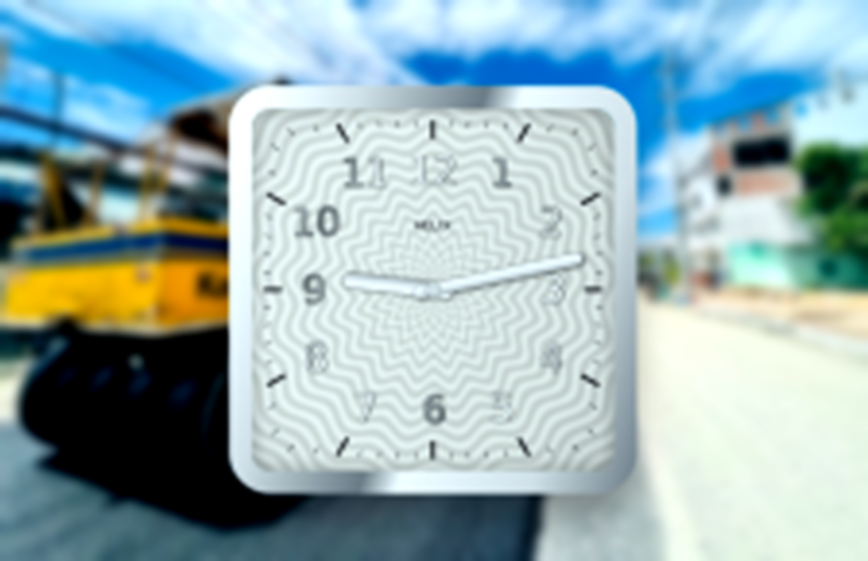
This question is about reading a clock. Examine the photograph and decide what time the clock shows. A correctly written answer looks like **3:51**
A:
**9:13**
